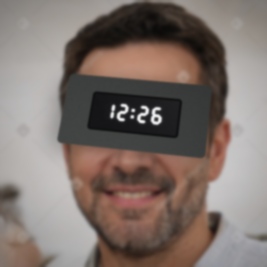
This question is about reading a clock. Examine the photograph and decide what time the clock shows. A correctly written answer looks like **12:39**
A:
**12:26**
